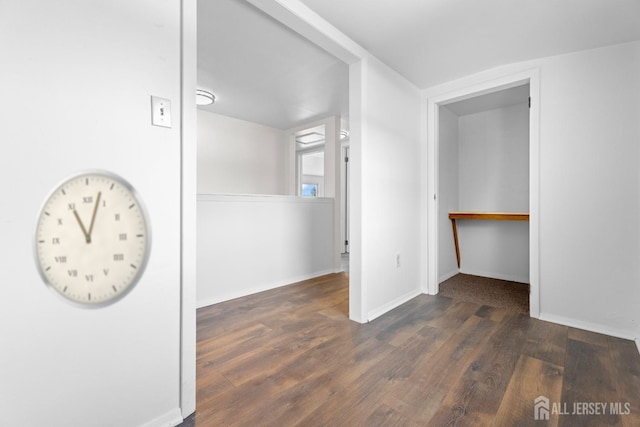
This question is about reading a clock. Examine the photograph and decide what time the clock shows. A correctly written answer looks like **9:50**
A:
**11:03**
